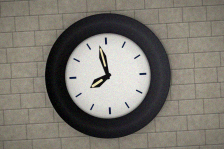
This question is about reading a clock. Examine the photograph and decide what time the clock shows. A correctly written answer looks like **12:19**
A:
**7:58**
